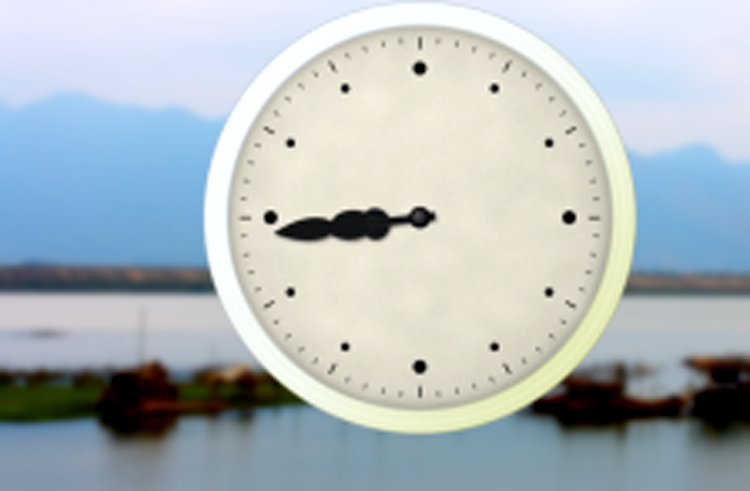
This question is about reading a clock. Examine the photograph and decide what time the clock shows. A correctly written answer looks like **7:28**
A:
**8:44**
